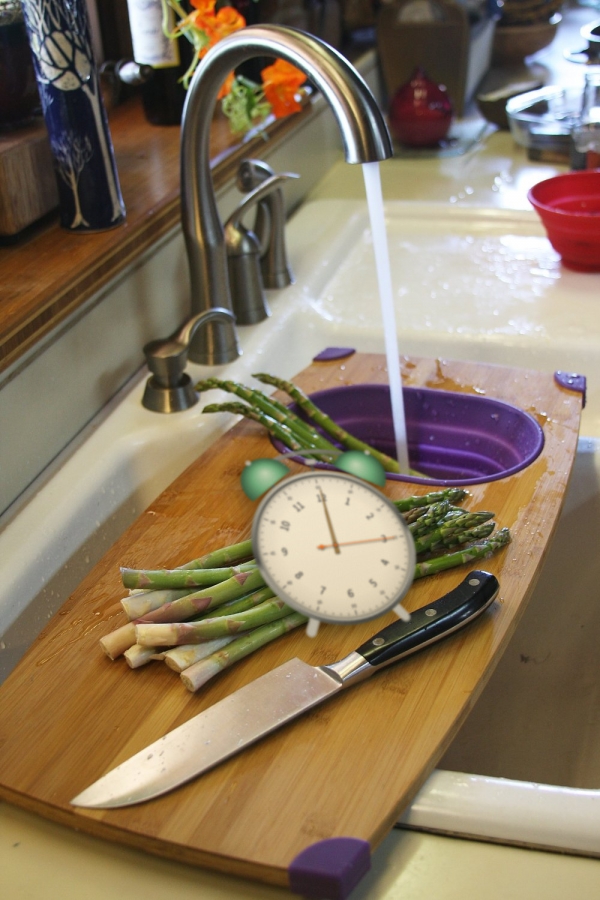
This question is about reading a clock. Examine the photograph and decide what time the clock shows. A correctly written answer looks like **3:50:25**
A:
**12:00:15**
